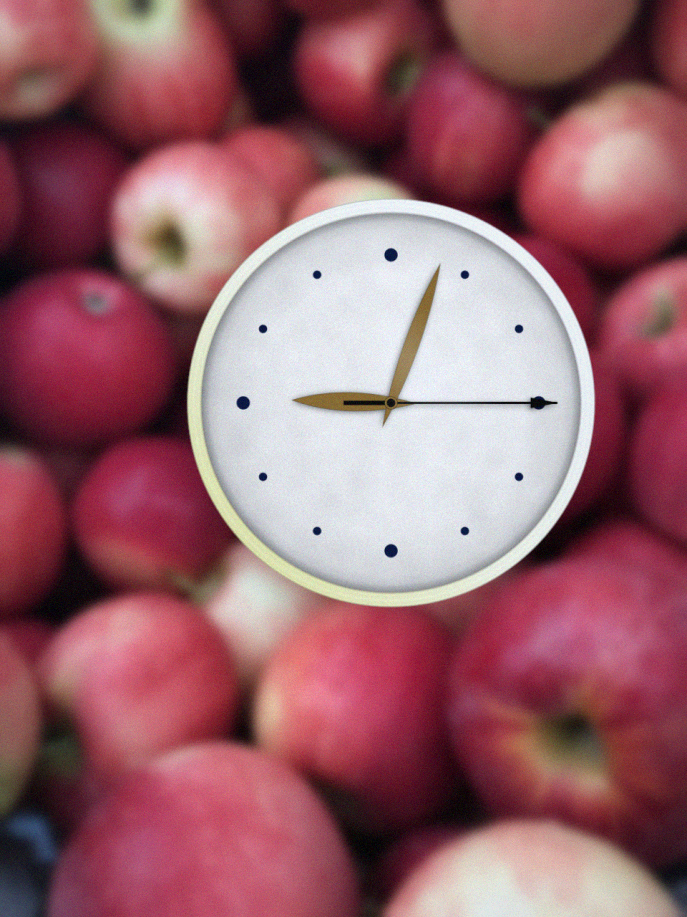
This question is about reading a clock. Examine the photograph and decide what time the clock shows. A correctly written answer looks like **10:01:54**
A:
**9:03:15**
